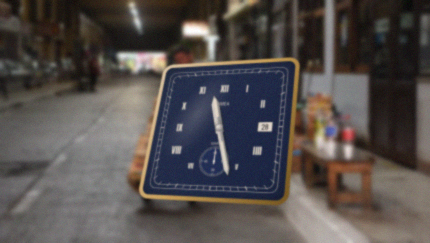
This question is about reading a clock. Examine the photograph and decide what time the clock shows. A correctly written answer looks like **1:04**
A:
**11:27**
